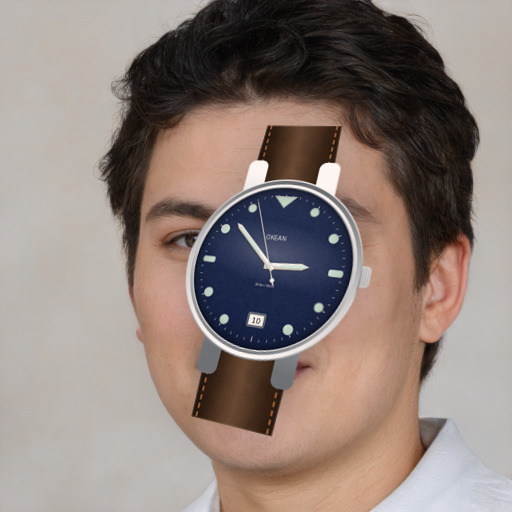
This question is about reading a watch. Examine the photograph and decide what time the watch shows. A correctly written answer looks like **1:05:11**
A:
**2:51:56**
